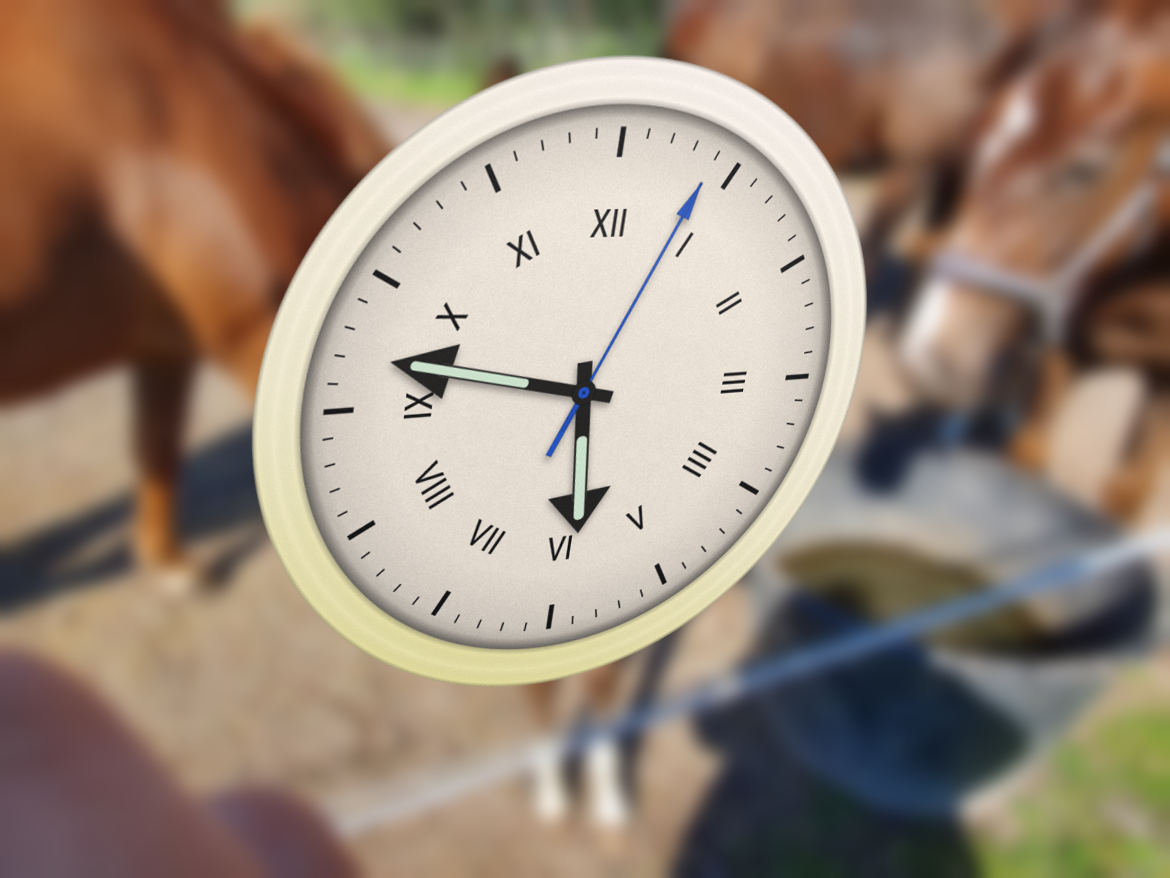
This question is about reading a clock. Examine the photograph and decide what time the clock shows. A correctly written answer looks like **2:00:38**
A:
**5:47:04**
